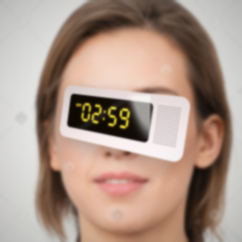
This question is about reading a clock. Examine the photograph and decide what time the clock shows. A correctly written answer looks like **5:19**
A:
**2:59**
